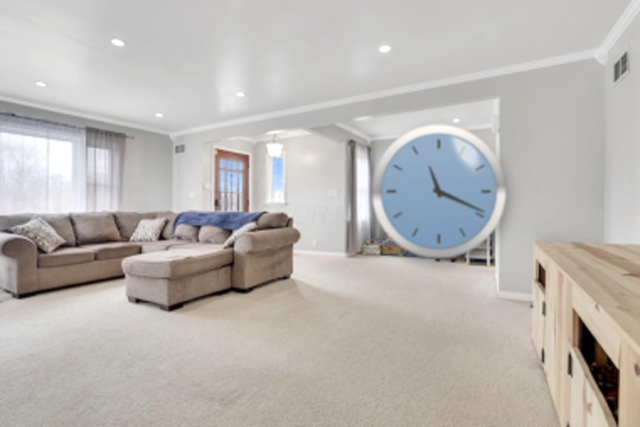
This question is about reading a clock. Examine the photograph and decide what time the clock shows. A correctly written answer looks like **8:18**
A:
**11:19**
